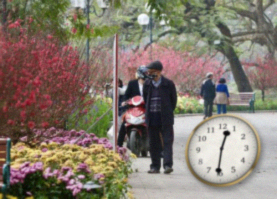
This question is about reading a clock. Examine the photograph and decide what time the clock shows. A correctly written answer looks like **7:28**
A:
**12:31**
